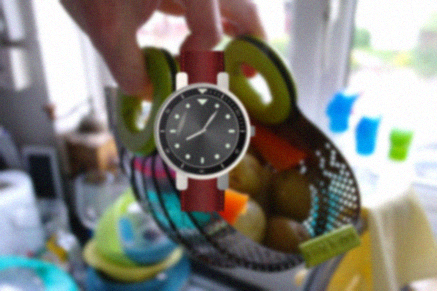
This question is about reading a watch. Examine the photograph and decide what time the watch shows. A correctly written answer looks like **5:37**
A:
**8:06**
